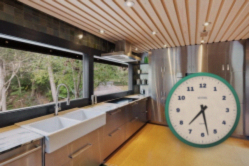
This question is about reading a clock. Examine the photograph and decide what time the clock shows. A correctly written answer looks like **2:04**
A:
**7:28**
